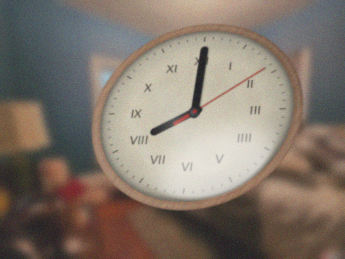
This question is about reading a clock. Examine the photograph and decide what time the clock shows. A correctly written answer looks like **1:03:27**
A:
**8:00:09**
